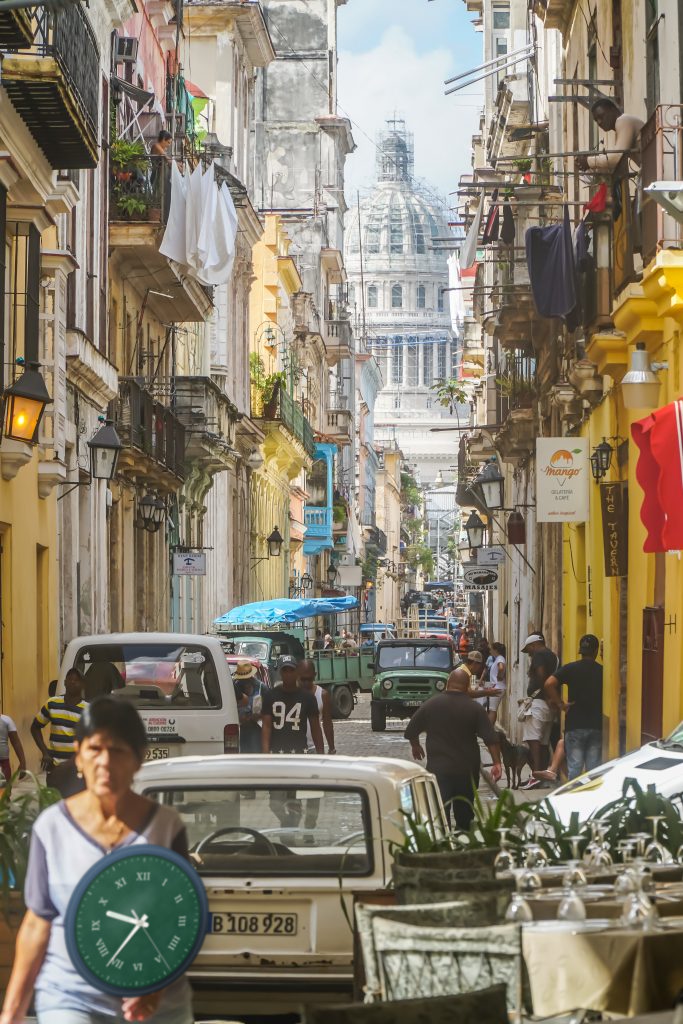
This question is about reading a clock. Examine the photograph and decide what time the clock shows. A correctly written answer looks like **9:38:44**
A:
**9:36:24**
